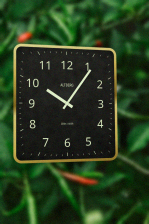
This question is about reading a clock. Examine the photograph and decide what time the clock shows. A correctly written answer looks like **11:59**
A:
**10:06**
